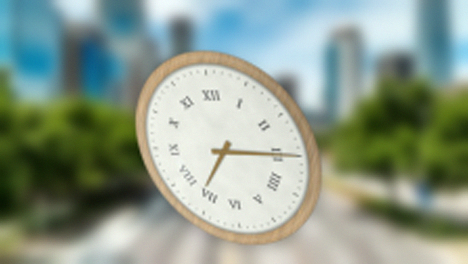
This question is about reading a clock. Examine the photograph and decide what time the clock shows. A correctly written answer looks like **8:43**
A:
**7:15**
